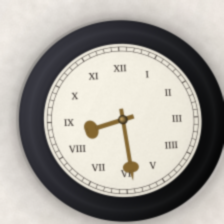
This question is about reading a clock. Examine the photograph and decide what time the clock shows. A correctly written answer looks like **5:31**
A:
**8:29**
